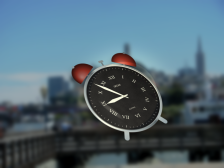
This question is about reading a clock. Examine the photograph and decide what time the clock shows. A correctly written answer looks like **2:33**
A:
**8:53**
